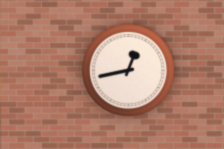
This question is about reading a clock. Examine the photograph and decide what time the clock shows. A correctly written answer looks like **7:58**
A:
**12:43**
